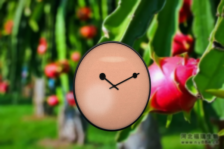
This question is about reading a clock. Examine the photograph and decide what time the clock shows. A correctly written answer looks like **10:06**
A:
**10:11**
